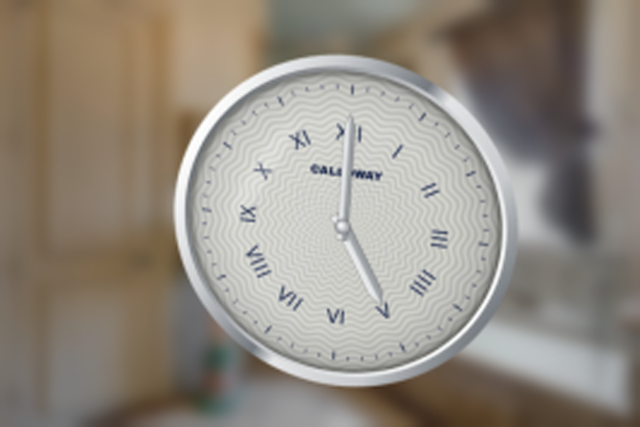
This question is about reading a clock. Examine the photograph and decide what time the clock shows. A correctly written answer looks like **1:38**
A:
**5:00**
